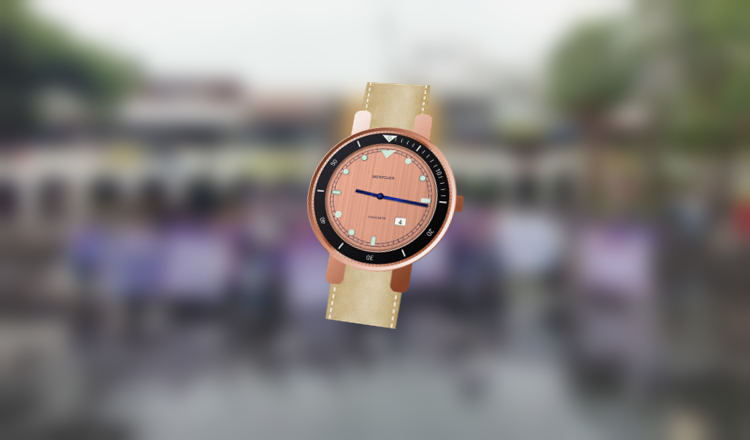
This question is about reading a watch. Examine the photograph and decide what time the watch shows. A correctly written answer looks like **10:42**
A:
**9:16**
